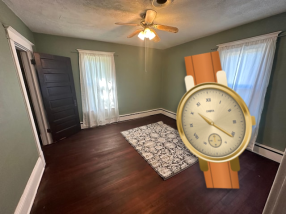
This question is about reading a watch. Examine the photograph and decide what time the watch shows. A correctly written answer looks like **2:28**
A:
**10:21**
